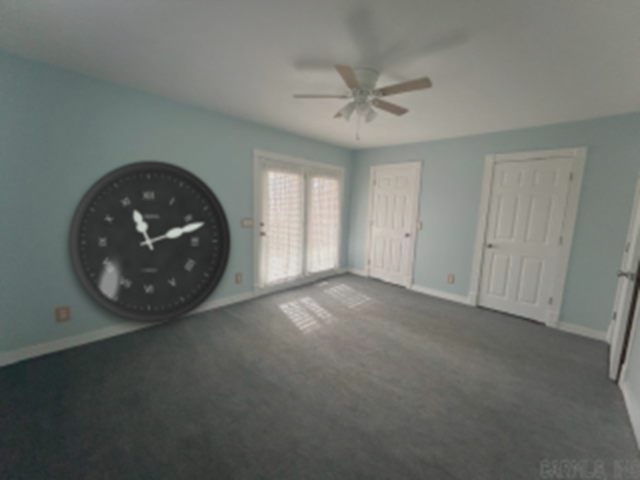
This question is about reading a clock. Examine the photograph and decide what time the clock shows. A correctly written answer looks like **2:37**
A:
**11:12**
